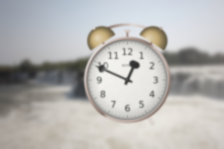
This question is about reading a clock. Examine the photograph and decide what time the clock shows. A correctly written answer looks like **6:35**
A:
**12:49**
